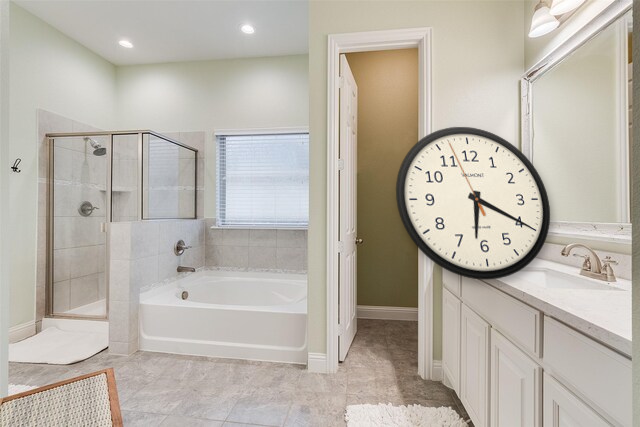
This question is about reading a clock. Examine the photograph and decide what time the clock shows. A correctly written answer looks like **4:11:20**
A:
**6:19:57**
